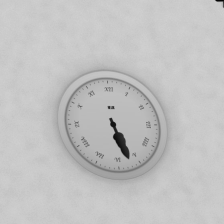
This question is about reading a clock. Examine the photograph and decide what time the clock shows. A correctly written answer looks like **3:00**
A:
**5:27**
